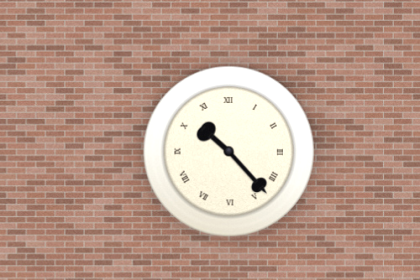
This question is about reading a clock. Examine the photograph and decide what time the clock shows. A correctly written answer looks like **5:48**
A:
**10:23**
